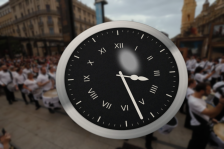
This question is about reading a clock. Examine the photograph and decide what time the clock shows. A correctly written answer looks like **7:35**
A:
**3:27**
